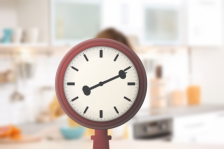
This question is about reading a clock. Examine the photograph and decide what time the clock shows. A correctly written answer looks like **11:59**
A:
**8:11**
